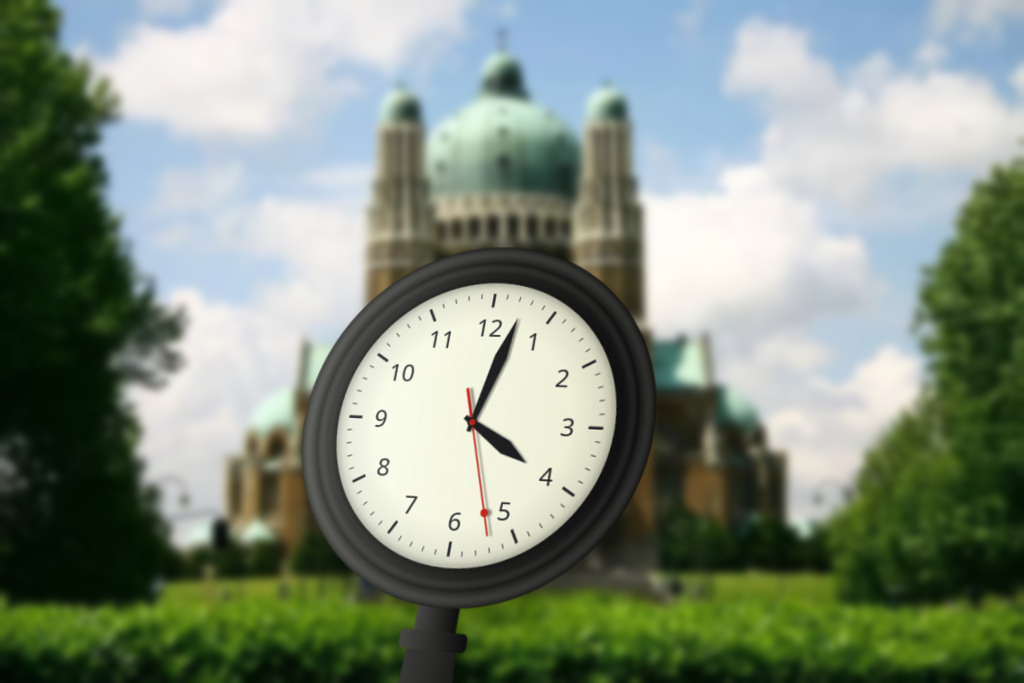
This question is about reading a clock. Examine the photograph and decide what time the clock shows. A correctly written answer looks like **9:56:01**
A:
**4:02:27**
